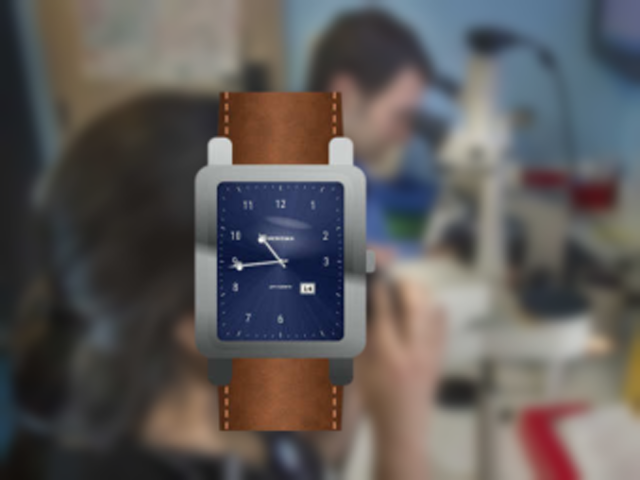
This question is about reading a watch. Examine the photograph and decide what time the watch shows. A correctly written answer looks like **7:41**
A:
**10:44**
